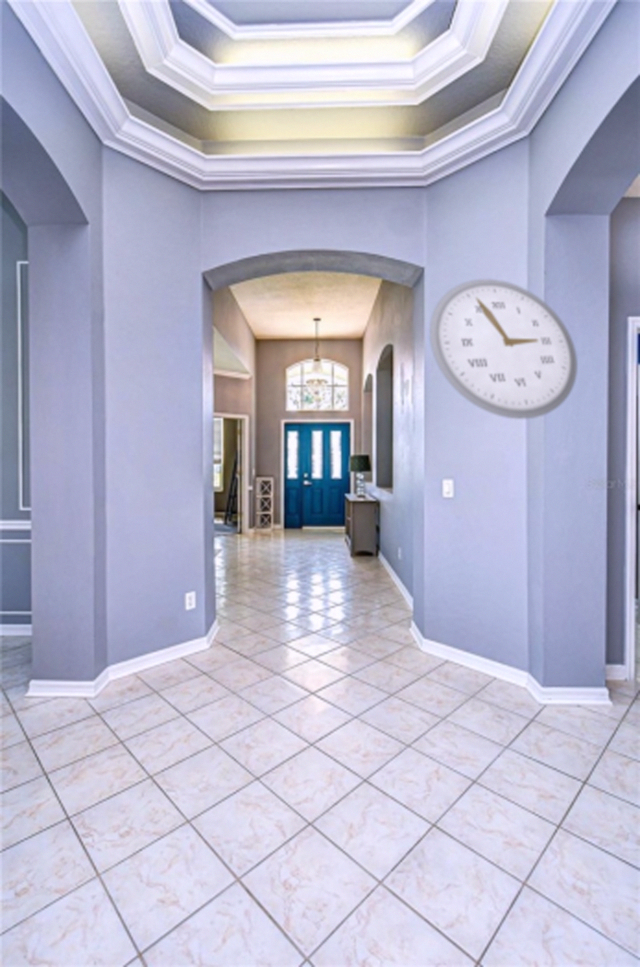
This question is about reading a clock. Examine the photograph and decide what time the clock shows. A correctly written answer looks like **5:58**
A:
**2:56**
